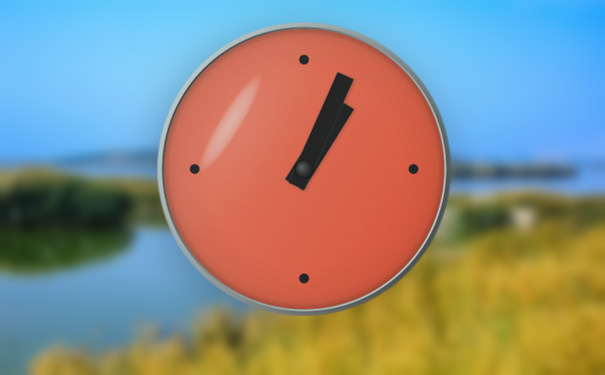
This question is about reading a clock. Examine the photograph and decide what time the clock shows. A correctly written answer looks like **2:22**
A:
**1:04**
